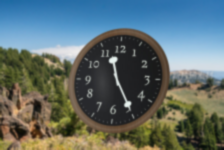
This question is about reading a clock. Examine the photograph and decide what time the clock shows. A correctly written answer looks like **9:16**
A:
**11:25**
